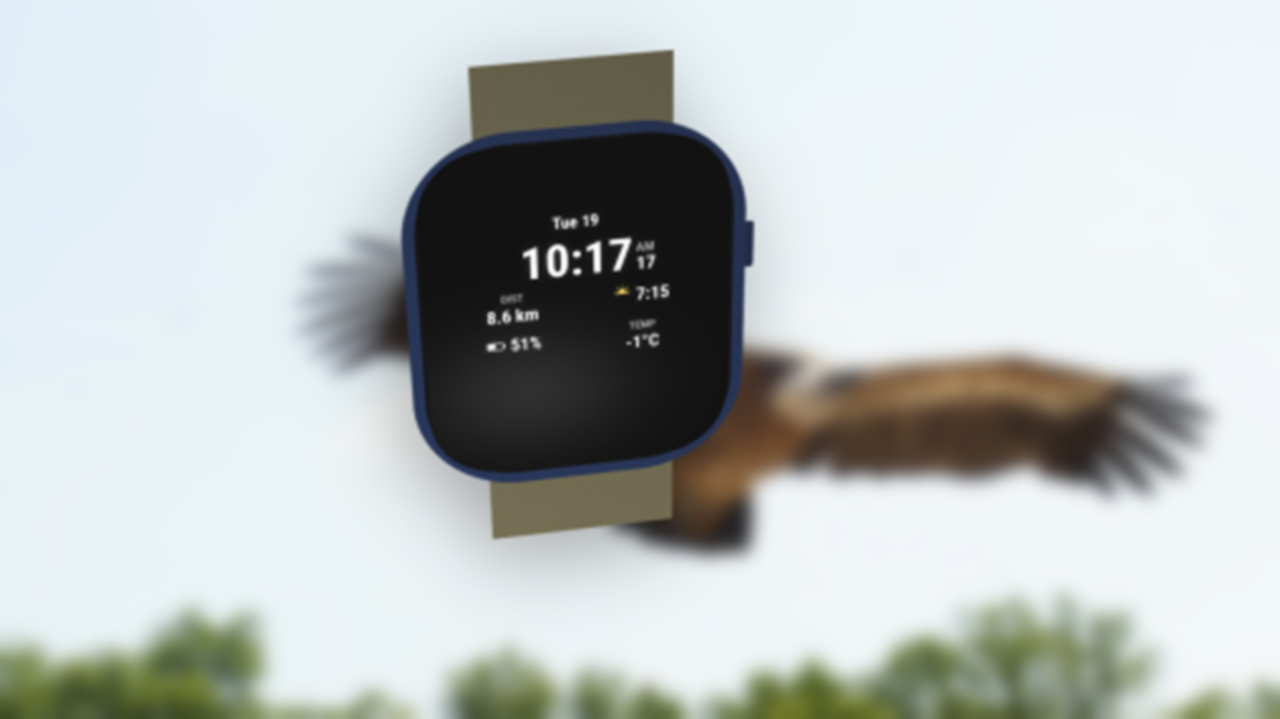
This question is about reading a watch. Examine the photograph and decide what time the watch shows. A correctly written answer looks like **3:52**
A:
**10:17**
